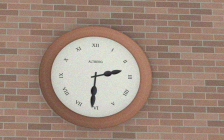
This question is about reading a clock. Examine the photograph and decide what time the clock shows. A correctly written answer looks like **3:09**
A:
**2:31**
